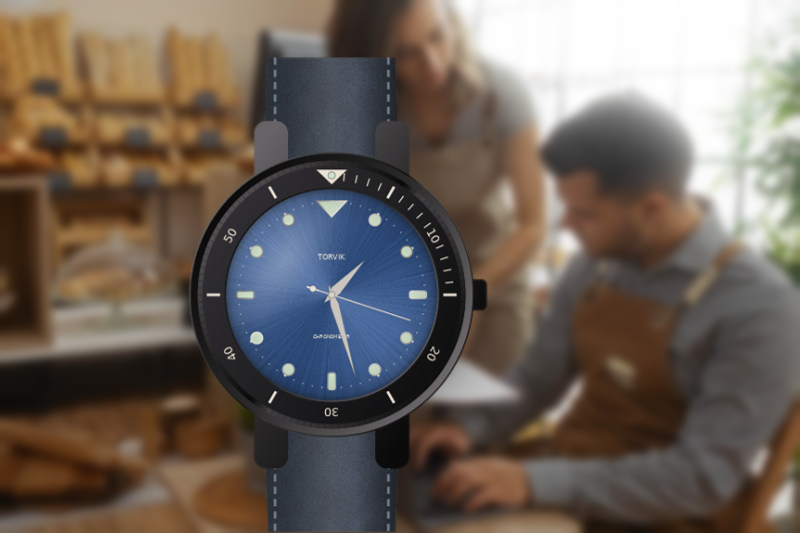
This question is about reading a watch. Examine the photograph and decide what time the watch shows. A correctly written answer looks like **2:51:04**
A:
**1:27:18**
